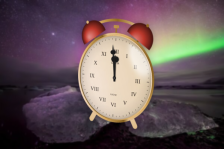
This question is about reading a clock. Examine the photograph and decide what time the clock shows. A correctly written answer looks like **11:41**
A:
**11:59**
